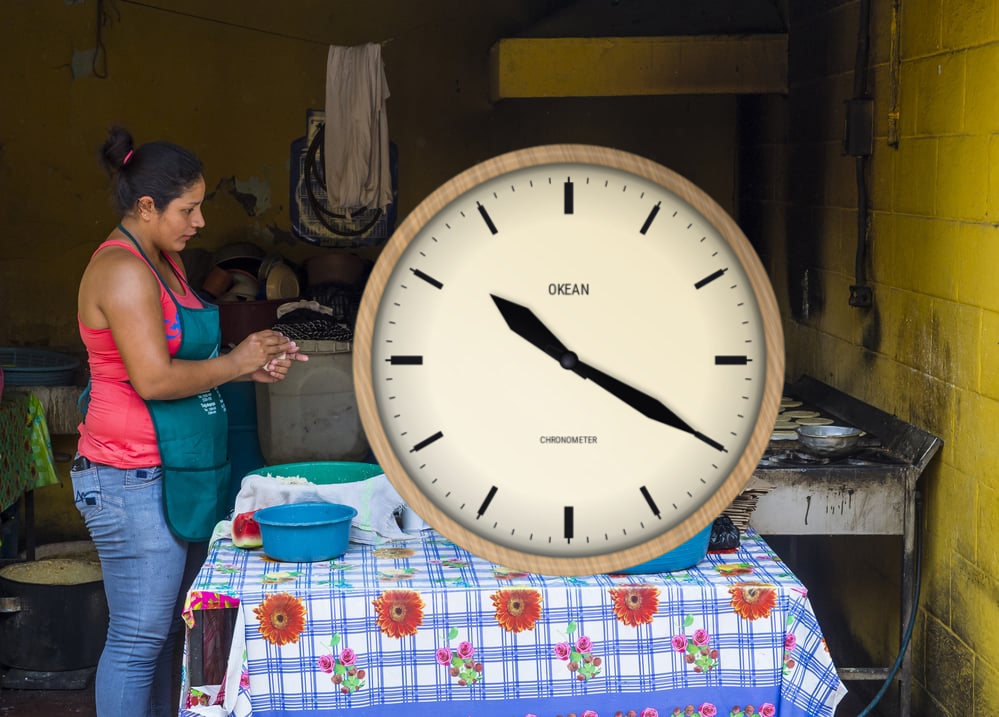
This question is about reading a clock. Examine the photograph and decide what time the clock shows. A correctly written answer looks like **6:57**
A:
**10:20**
